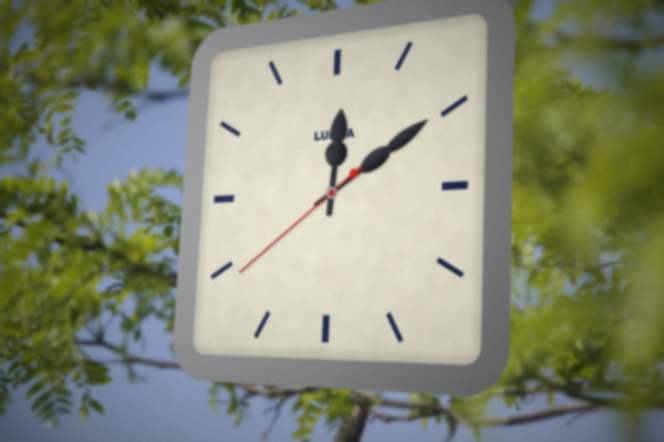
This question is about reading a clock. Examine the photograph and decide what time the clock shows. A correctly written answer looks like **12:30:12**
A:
**12:09:39**
